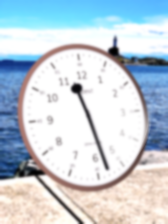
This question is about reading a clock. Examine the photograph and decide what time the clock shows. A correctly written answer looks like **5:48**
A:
**11:28**
